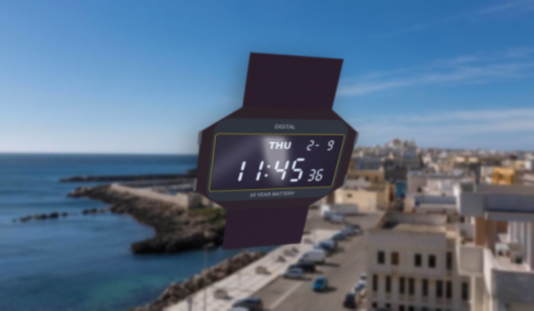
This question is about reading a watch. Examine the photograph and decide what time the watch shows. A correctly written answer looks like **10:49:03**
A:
**11:45:36**
